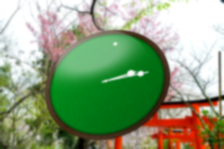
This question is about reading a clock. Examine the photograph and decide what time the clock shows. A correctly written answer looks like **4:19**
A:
**2:12**
